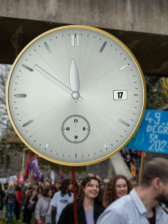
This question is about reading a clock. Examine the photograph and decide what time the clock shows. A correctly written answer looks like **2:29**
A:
**11:51**
